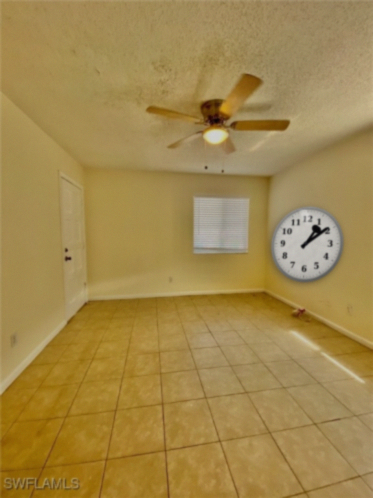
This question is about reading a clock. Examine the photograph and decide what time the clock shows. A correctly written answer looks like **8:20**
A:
**1:09**
